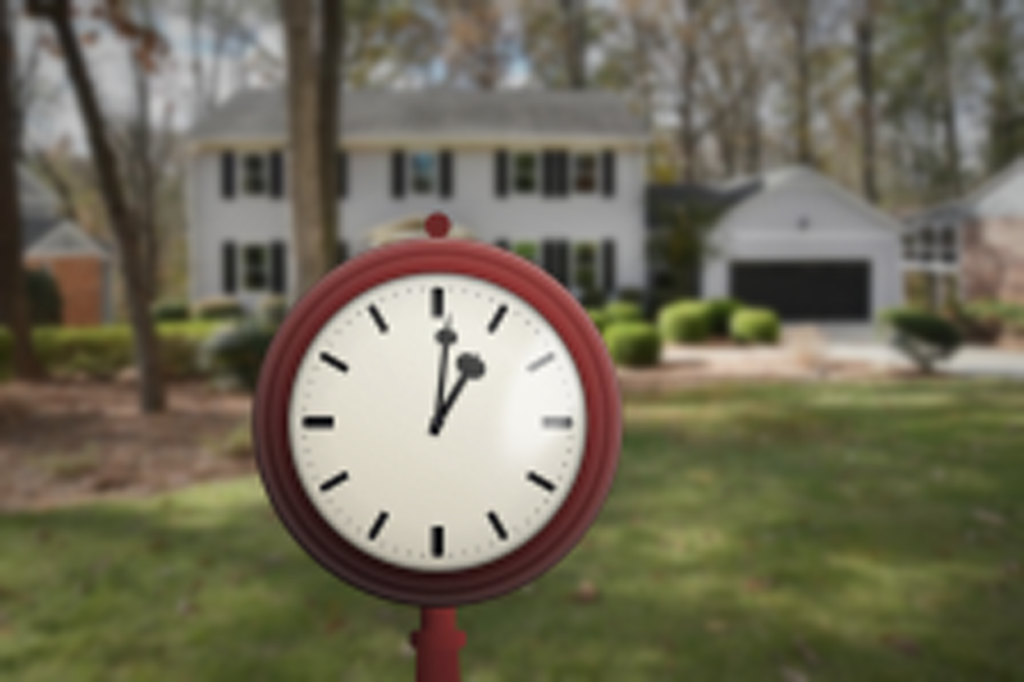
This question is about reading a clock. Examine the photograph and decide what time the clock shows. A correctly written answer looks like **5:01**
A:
**1:01**
